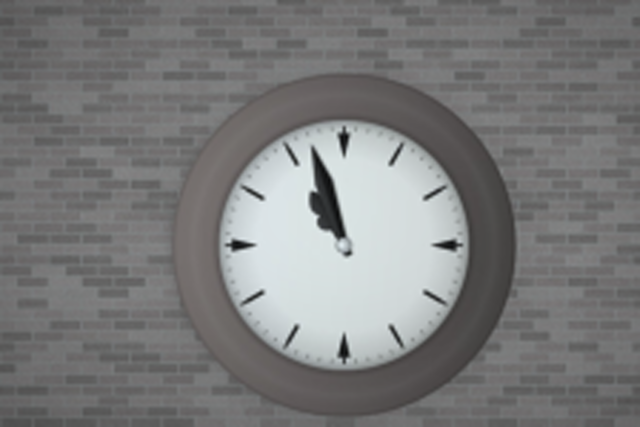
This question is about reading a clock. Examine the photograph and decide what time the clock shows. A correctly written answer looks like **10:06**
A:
**10:57**
